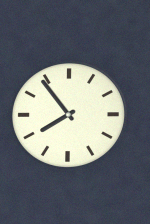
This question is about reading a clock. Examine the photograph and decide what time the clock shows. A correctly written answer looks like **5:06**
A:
**7:54**
